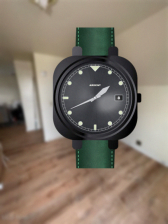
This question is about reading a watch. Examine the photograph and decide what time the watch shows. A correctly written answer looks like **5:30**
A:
**1:41**
